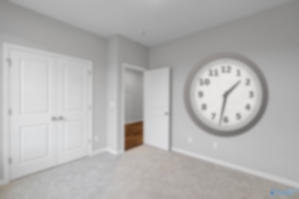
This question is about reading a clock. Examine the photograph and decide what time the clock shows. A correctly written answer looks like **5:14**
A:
**1:32**
